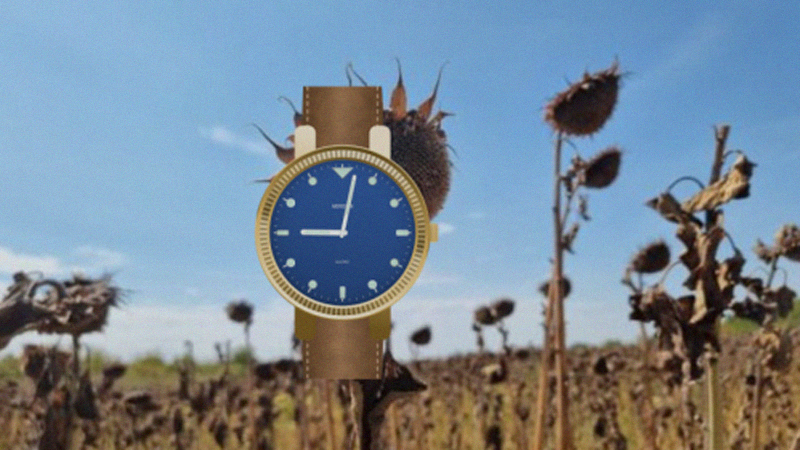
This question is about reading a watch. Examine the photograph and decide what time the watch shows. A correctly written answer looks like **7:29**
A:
**9:02**
